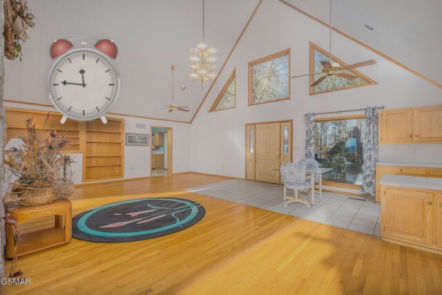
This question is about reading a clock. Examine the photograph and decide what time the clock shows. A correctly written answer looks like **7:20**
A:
**11:46**
